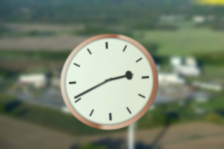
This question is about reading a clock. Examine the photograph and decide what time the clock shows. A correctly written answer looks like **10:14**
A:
**2:41**
